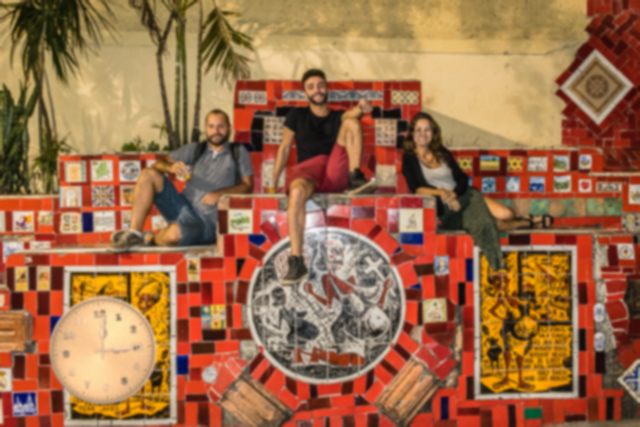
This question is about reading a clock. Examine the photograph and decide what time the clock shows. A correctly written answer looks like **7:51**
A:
**3:01**
